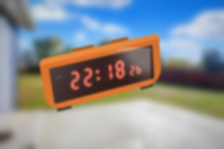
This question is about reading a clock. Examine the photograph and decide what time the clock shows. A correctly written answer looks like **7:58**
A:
**22:18**
